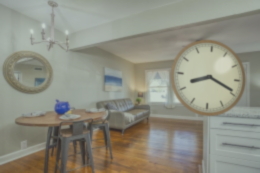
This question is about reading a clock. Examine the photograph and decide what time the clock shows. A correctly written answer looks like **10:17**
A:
**8:19**
